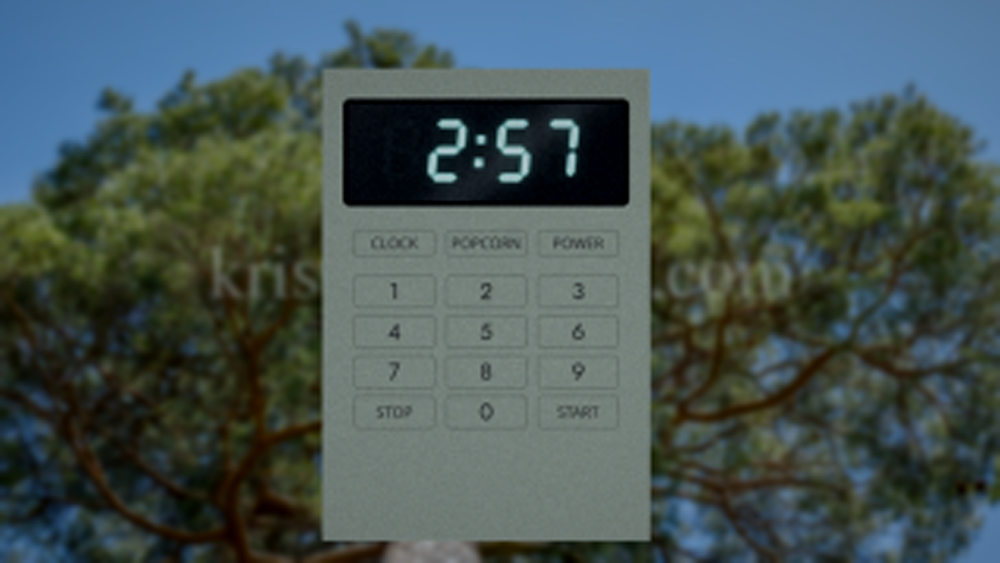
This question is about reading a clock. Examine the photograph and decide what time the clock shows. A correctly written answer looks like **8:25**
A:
**2:57**
